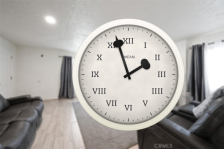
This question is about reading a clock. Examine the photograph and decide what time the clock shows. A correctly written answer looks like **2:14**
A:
**1:57**
